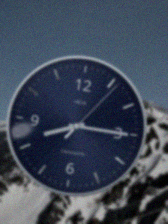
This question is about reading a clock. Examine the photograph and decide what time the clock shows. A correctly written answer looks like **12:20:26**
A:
**8:15:06**
